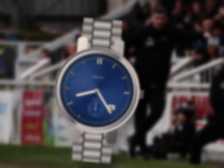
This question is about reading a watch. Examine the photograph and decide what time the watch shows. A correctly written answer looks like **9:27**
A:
**8:24**
